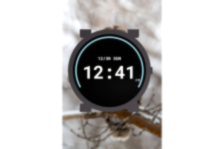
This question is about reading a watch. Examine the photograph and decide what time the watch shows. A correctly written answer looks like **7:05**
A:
**12:41**
